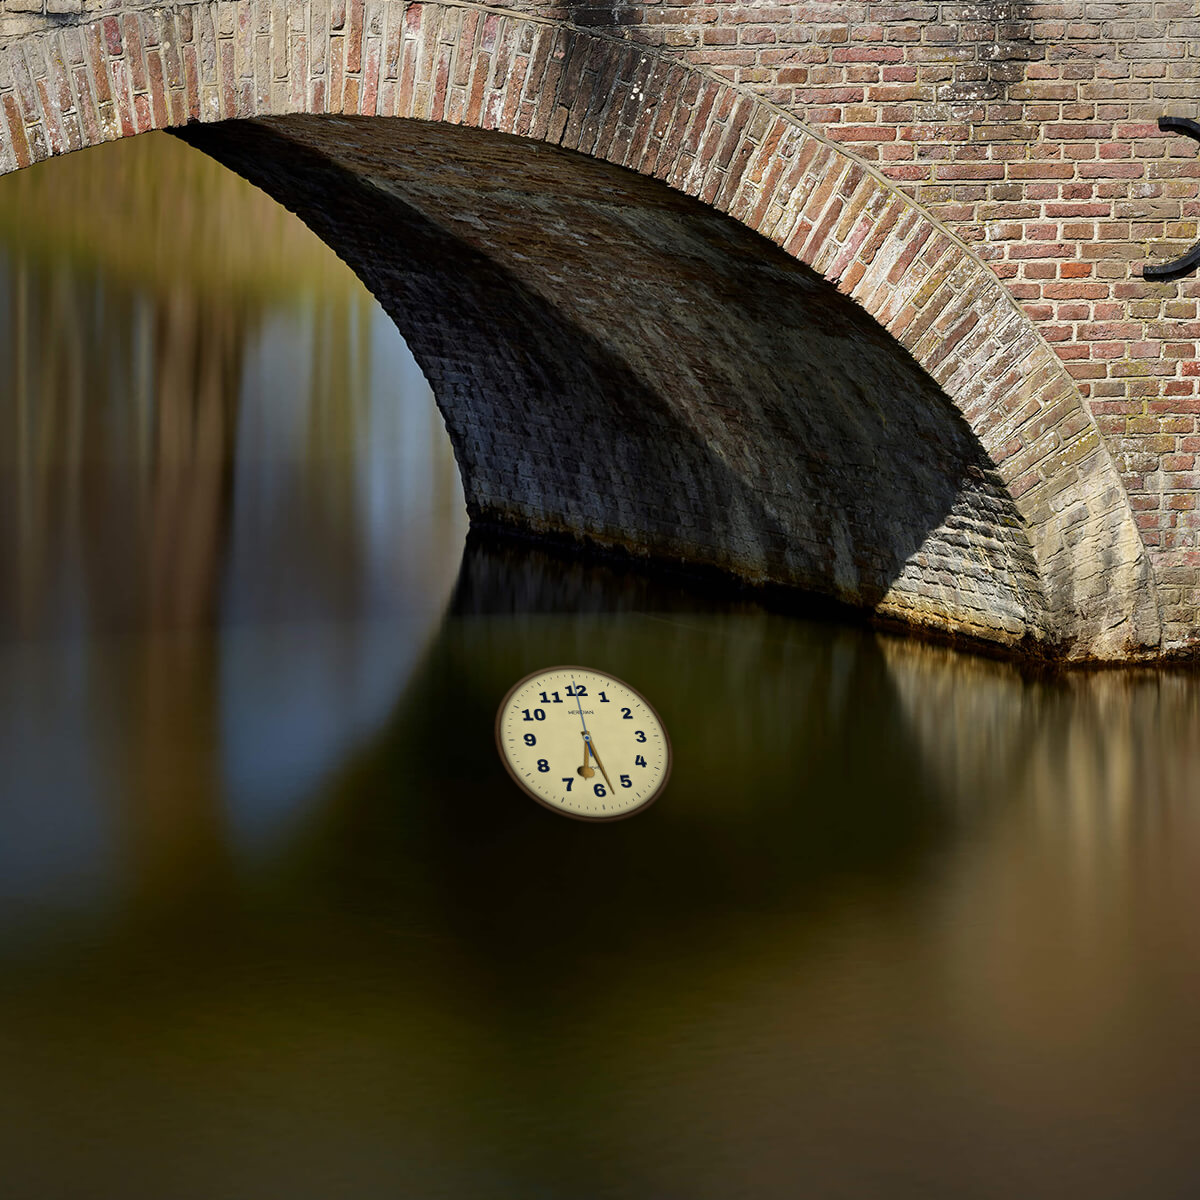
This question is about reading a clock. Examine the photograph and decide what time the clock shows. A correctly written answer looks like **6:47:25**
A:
**6:28:00**
